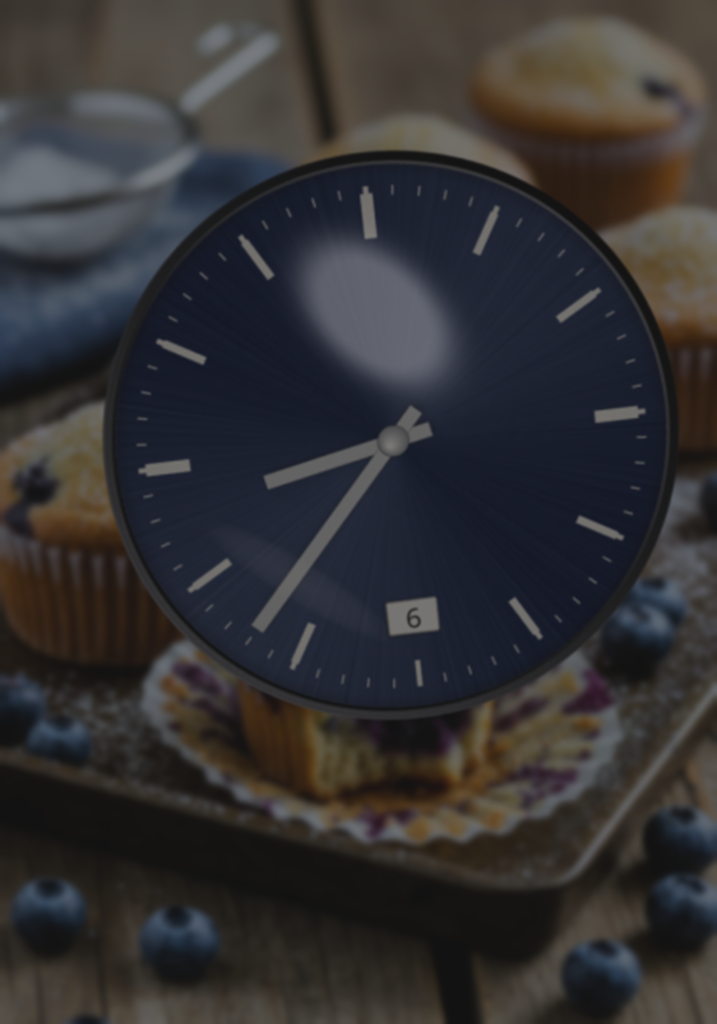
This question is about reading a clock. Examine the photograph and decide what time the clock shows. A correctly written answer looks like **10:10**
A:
**8:37**
